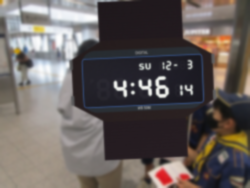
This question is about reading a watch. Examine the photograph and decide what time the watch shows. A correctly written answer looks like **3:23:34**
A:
**4:46:14**
